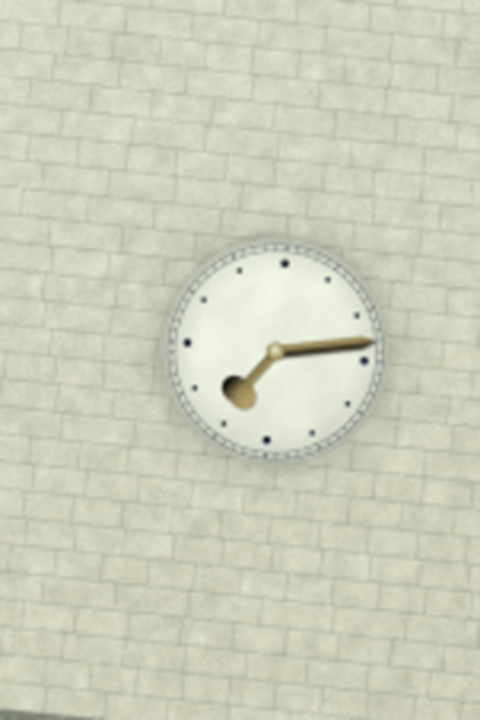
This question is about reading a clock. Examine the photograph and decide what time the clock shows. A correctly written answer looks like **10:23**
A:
**7:13**
